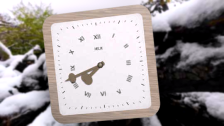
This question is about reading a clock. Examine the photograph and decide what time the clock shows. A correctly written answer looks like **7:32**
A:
**7:42**
